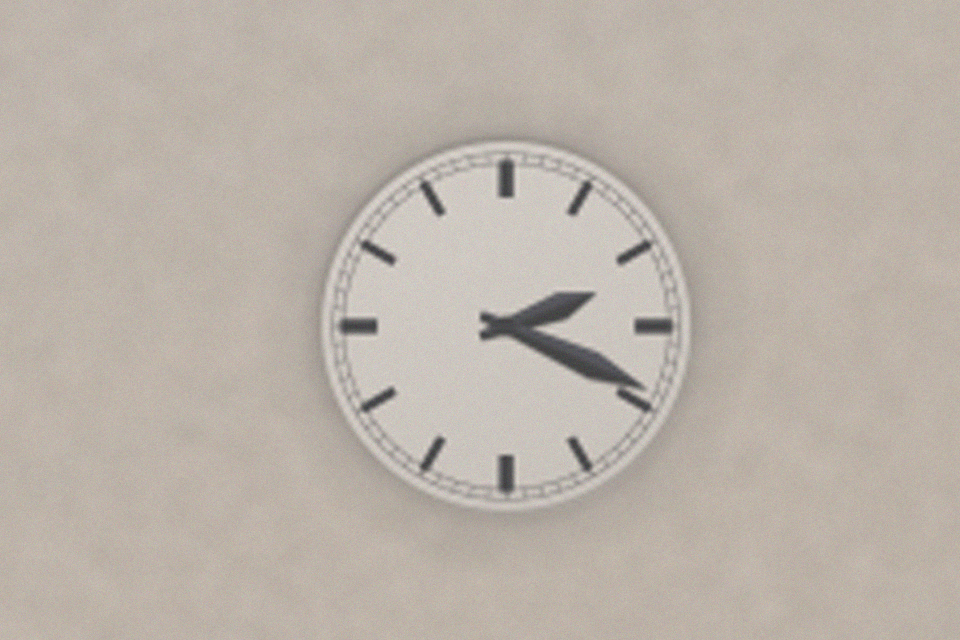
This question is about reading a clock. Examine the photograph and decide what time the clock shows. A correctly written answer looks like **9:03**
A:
**2:19**
